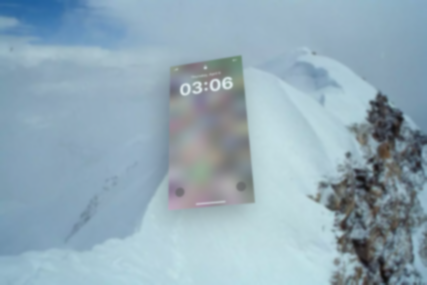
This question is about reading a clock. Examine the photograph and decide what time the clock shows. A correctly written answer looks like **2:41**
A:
**3:06**
